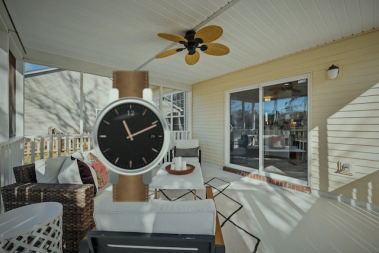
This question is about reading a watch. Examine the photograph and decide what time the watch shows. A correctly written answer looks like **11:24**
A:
**11:11**
